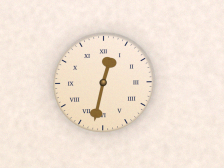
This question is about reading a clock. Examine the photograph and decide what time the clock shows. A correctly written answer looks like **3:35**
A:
**12:32**
